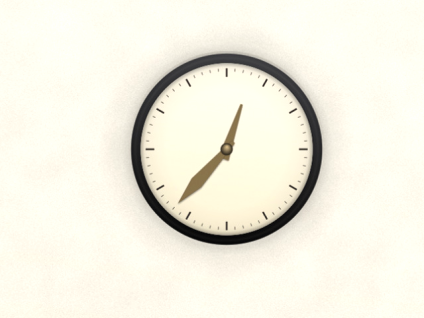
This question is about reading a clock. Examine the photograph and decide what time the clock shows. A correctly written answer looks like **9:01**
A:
**12:37**
